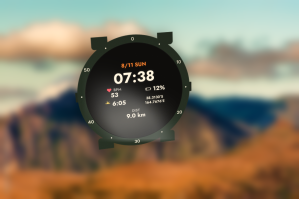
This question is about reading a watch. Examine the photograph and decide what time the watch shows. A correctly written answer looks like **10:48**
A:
**7:38**
